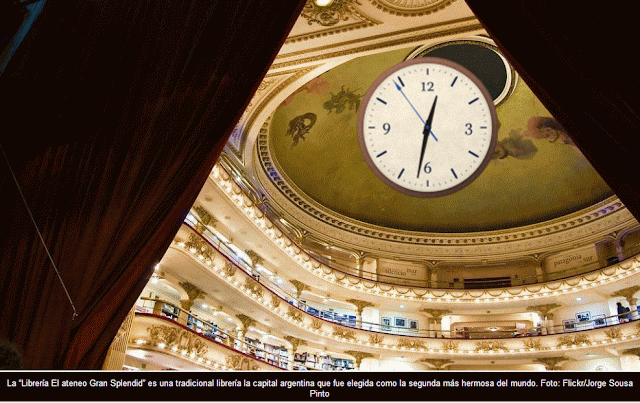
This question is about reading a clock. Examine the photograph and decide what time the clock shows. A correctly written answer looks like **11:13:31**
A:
**12:31:54**
